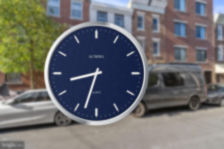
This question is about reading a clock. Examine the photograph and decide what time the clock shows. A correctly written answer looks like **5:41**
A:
**8:33**
